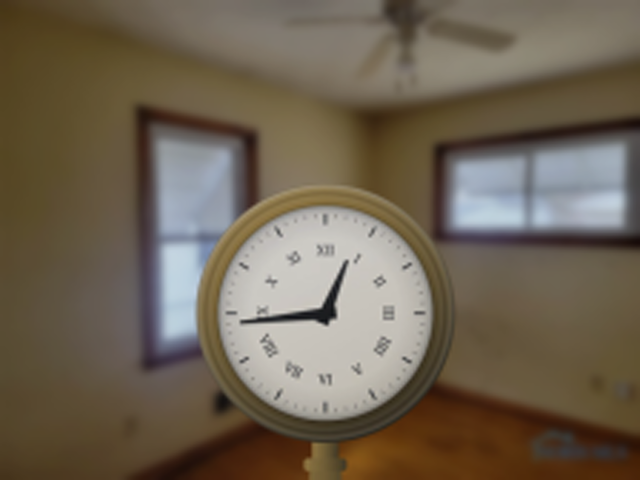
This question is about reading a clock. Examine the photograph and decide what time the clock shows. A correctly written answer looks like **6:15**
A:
**12:44**
